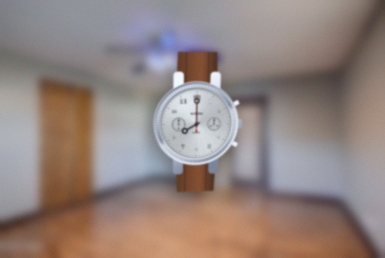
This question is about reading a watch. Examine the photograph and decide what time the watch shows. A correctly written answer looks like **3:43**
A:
**8:00**
